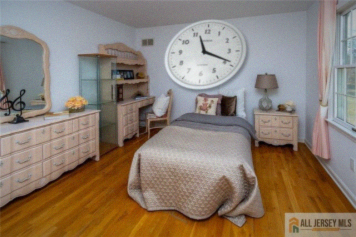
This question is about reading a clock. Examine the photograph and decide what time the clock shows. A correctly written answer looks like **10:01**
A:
**11:19**
